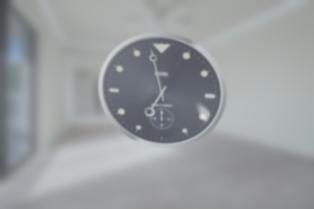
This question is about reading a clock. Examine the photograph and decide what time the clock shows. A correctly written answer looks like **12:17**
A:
**6:58**
